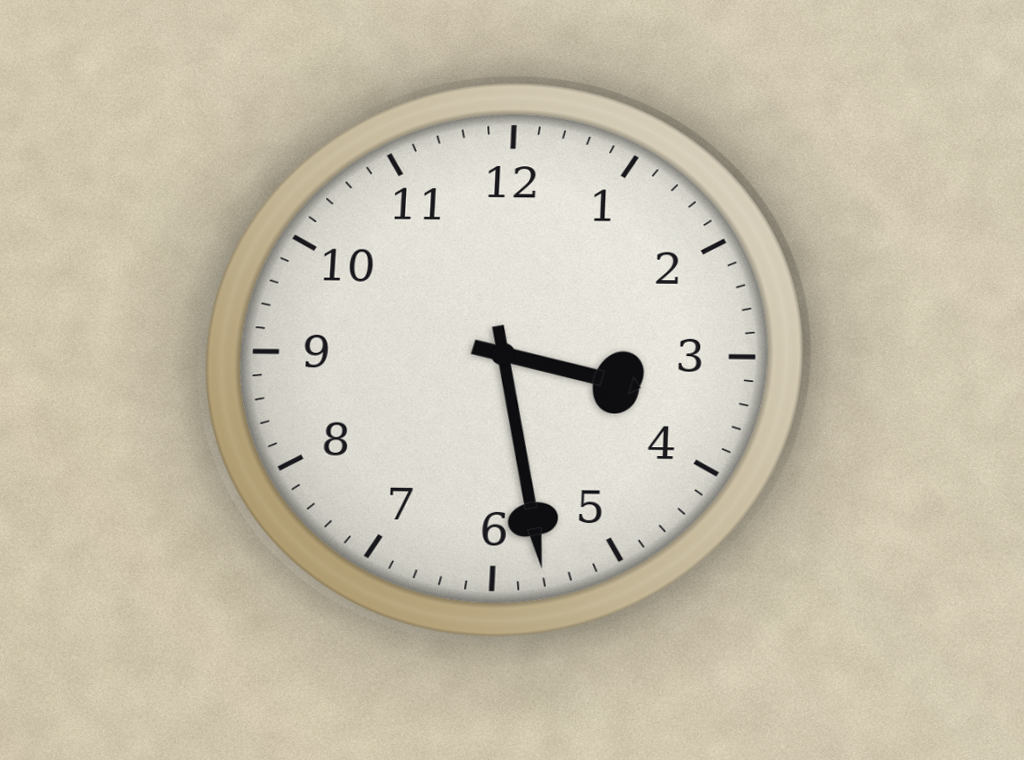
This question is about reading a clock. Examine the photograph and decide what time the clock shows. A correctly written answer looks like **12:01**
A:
**3:28**
